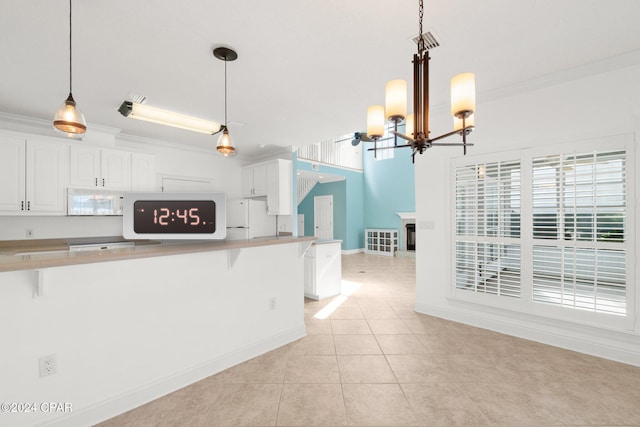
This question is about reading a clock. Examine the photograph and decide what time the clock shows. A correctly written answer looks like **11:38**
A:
**12:45**
